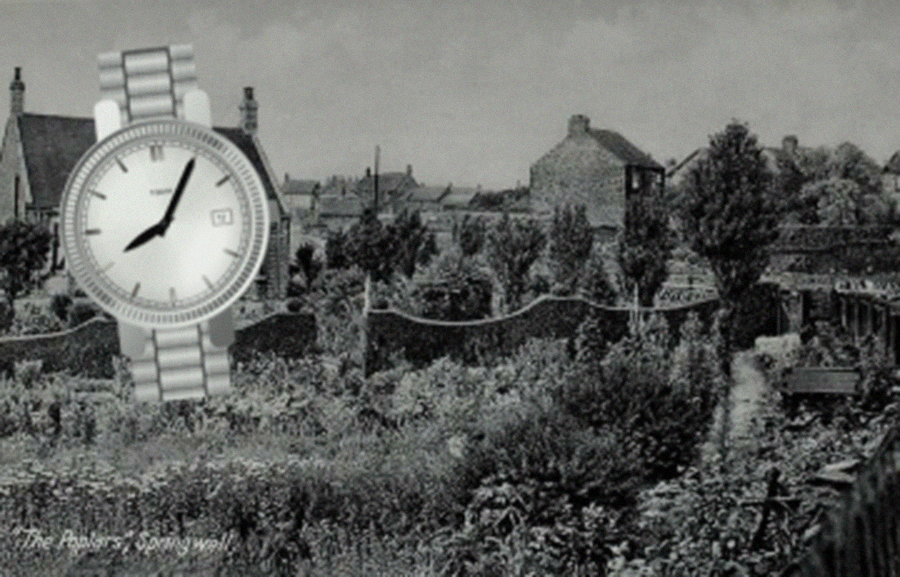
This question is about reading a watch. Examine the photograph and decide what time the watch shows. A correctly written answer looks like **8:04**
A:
**8:05**
